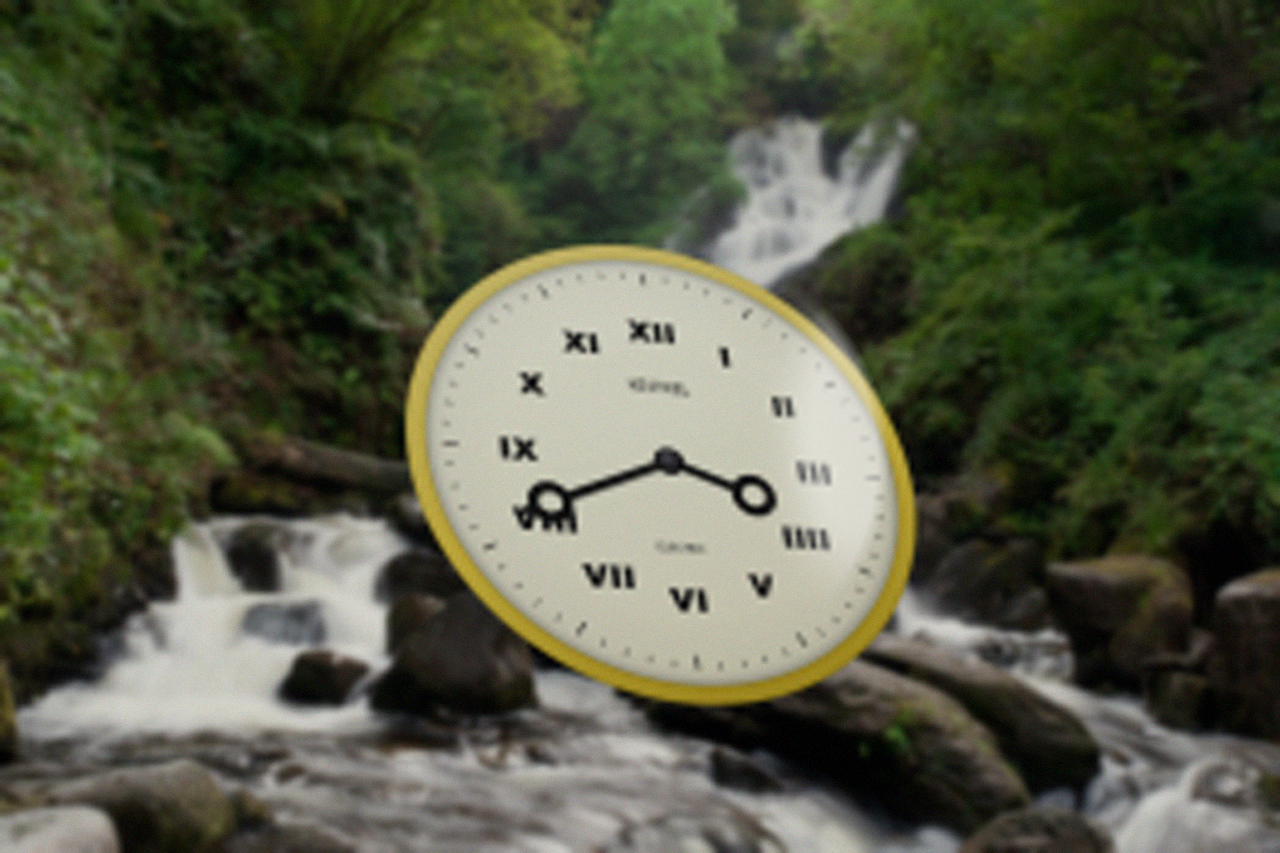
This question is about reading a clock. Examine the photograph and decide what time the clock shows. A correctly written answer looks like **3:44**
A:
**3:41**
